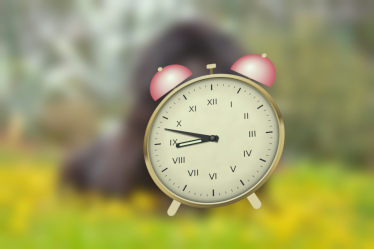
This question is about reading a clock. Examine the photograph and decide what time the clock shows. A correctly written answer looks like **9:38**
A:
**8:48**
